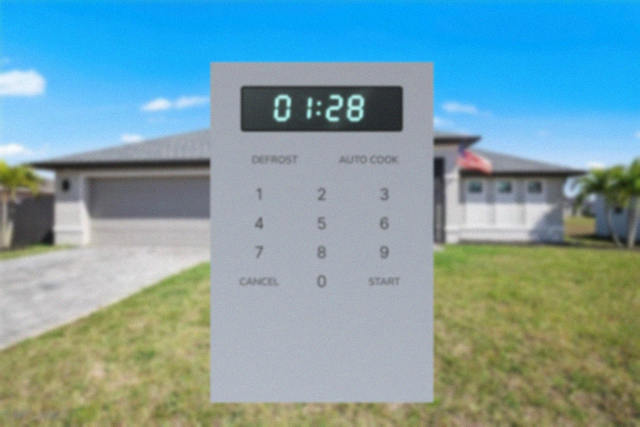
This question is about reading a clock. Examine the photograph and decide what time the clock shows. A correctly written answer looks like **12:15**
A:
**1:28**
